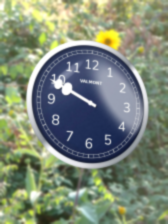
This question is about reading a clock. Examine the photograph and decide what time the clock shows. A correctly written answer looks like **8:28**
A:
**9:49**
